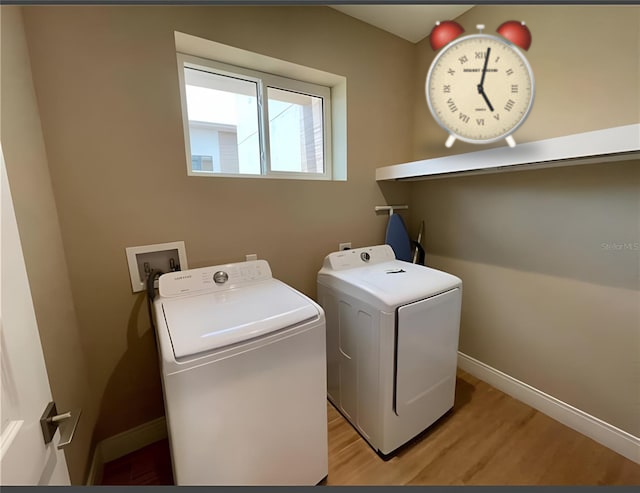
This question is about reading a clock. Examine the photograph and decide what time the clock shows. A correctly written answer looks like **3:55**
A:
**5:02**
